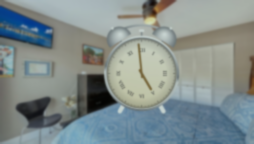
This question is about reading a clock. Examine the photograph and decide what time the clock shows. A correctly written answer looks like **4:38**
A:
**4:59**
